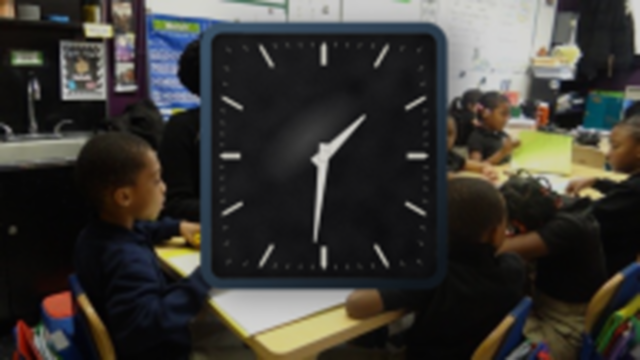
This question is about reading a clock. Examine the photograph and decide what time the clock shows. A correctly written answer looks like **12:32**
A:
**1:31**
